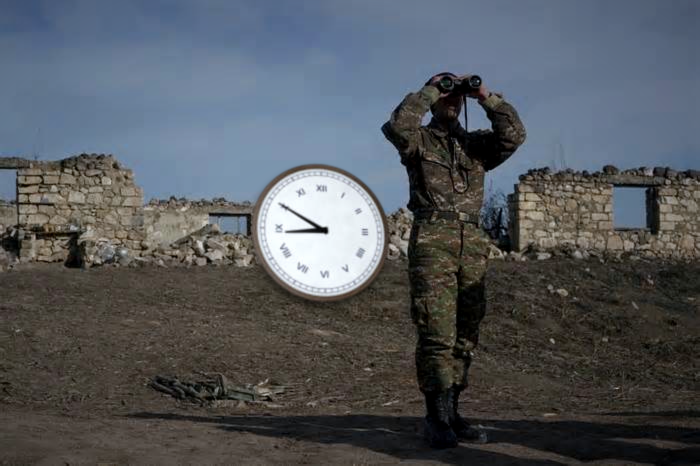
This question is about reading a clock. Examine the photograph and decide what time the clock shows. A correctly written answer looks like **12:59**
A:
**8:50**
